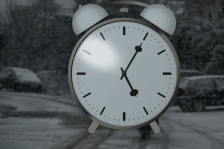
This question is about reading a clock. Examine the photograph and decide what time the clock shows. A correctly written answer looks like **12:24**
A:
**5:05**
